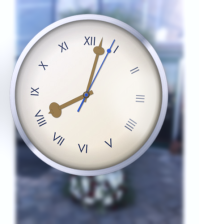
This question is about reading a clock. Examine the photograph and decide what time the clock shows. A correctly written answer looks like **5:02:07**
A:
**8:02:04**
